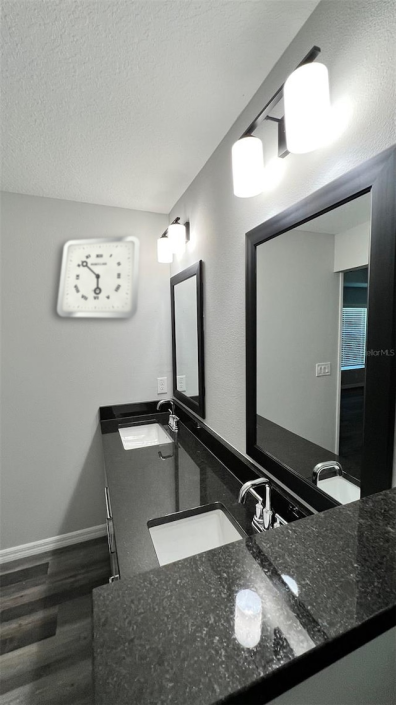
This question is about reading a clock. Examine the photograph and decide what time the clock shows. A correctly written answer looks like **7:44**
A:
**5:52**
